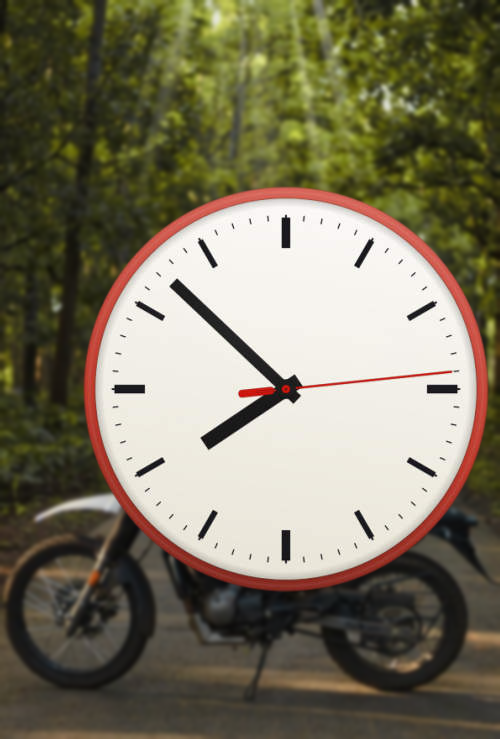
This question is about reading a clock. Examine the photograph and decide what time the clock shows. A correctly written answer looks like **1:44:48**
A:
**7:52:14**
